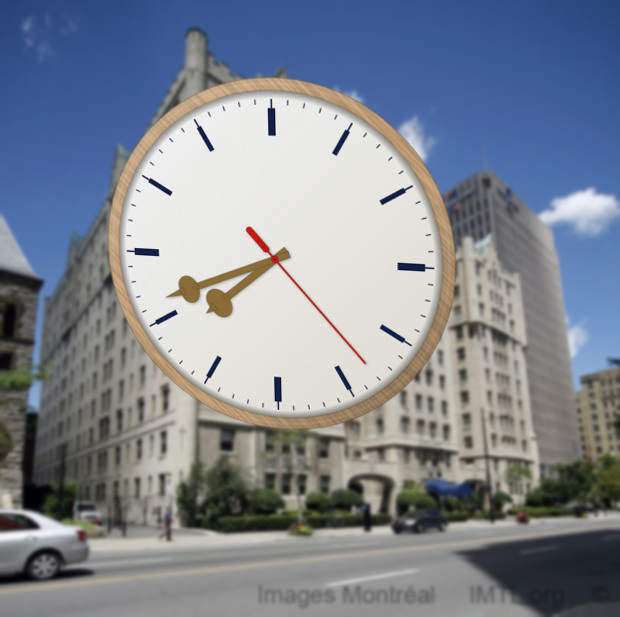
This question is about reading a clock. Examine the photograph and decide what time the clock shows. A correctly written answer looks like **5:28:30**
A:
**7:41:23**
